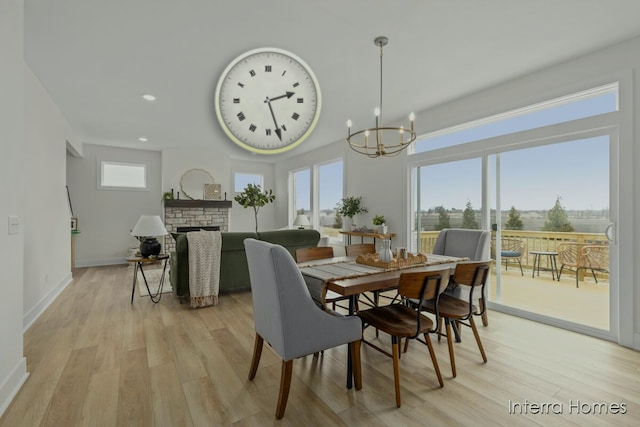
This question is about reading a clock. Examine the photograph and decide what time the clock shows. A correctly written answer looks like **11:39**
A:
**2:27**
